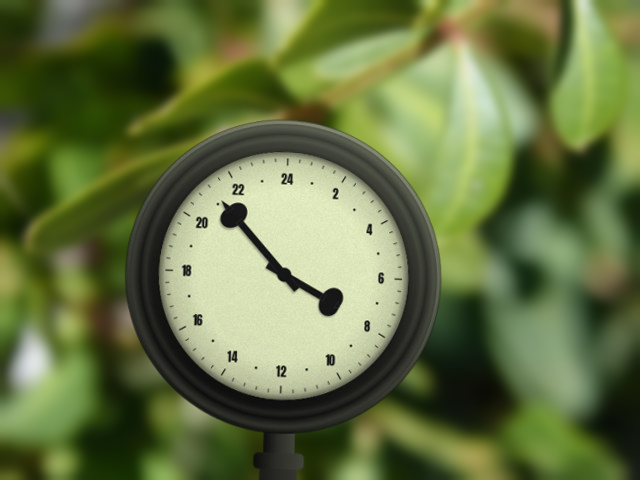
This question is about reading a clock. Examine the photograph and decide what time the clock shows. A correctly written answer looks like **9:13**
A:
**7:53**
